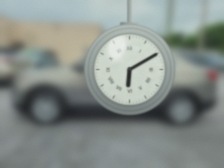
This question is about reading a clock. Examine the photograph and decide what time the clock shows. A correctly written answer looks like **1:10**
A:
**6:10**
